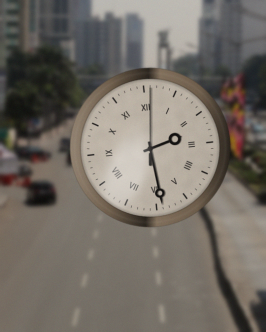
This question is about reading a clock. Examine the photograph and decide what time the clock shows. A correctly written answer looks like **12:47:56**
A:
**2:29:01**
